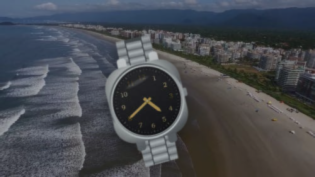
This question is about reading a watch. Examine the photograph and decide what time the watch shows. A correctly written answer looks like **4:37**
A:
**4:40**
